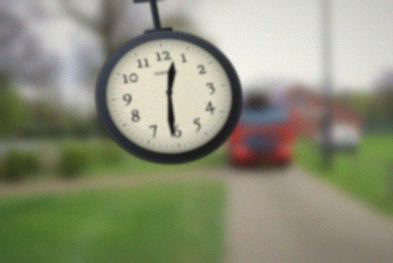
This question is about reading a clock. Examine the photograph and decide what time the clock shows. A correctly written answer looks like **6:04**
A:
**12:31**
